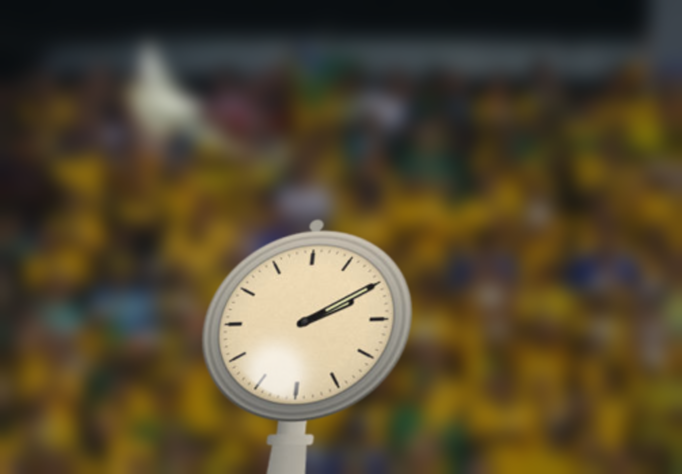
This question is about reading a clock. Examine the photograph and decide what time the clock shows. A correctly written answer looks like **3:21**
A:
**2:10**
